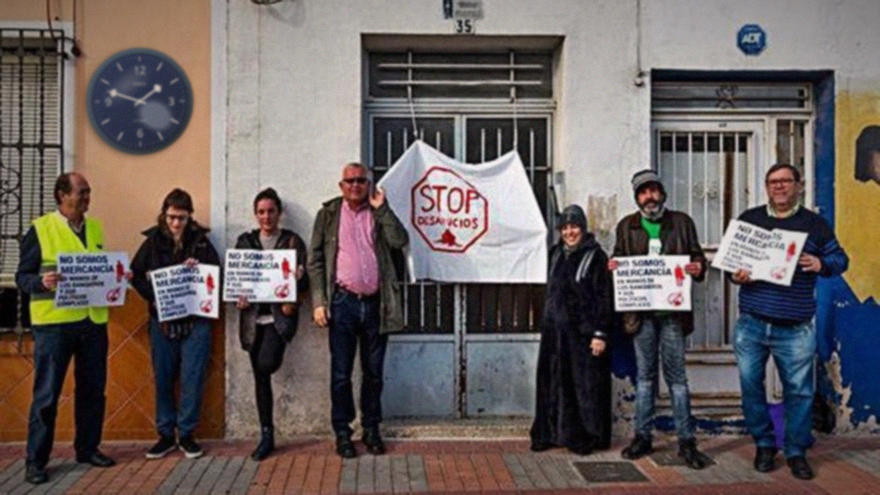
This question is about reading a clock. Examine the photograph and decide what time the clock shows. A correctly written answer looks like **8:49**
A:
**1:48**
